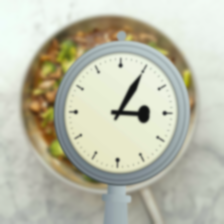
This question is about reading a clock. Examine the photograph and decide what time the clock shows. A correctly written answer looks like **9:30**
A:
**3:05**
